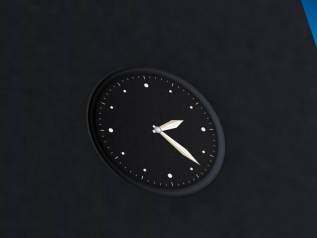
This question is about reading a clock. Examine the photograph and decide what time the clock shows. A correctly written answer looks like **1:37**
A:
**2:23**
